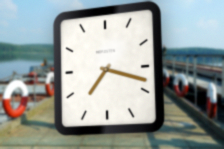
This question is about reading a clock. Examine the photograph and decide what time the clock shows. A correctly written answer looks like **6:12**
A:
**7:18**
